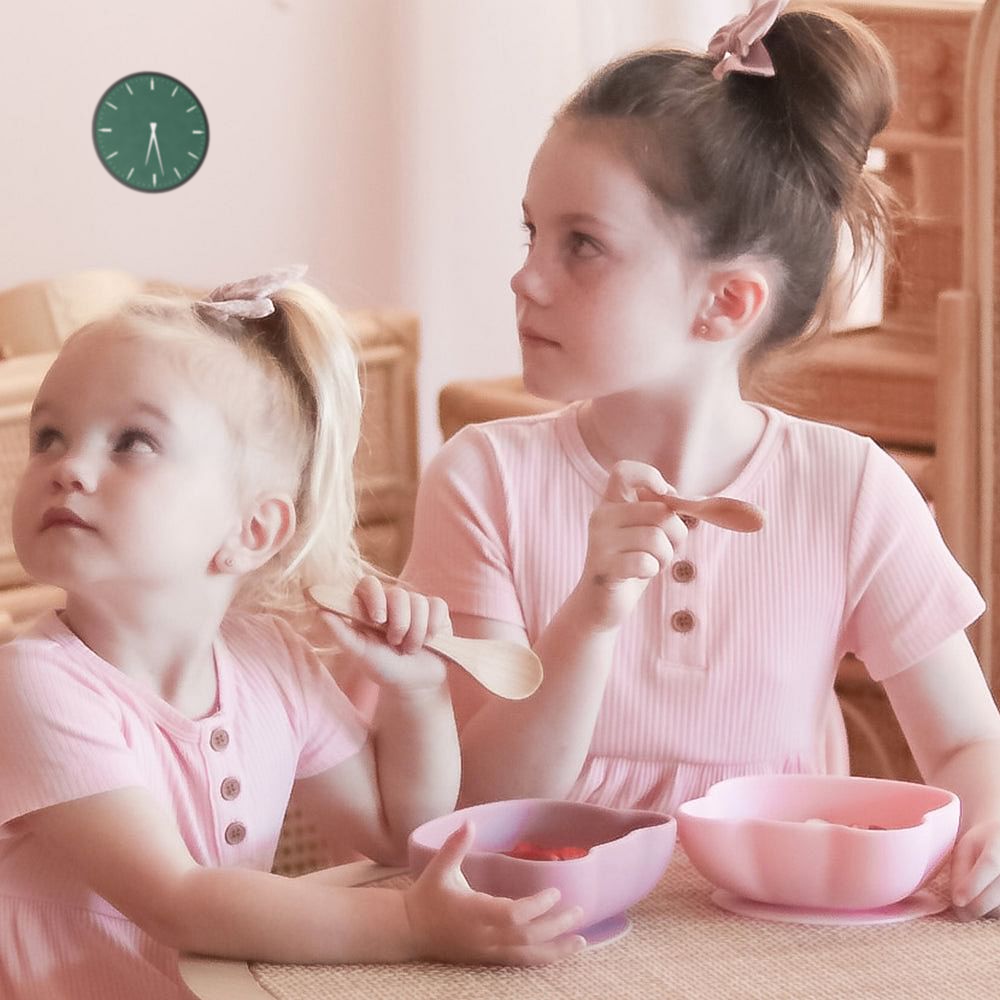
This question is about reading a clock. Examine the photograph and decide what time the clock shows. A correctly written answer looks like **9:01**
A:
**6:28**
